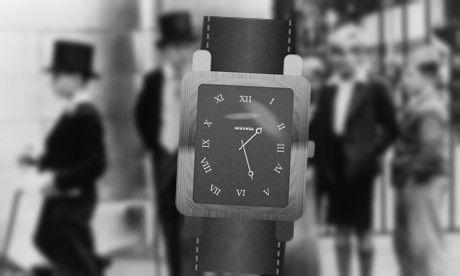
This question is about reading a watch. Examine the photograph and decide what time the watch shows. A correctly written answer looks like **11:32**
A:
**1:27**
